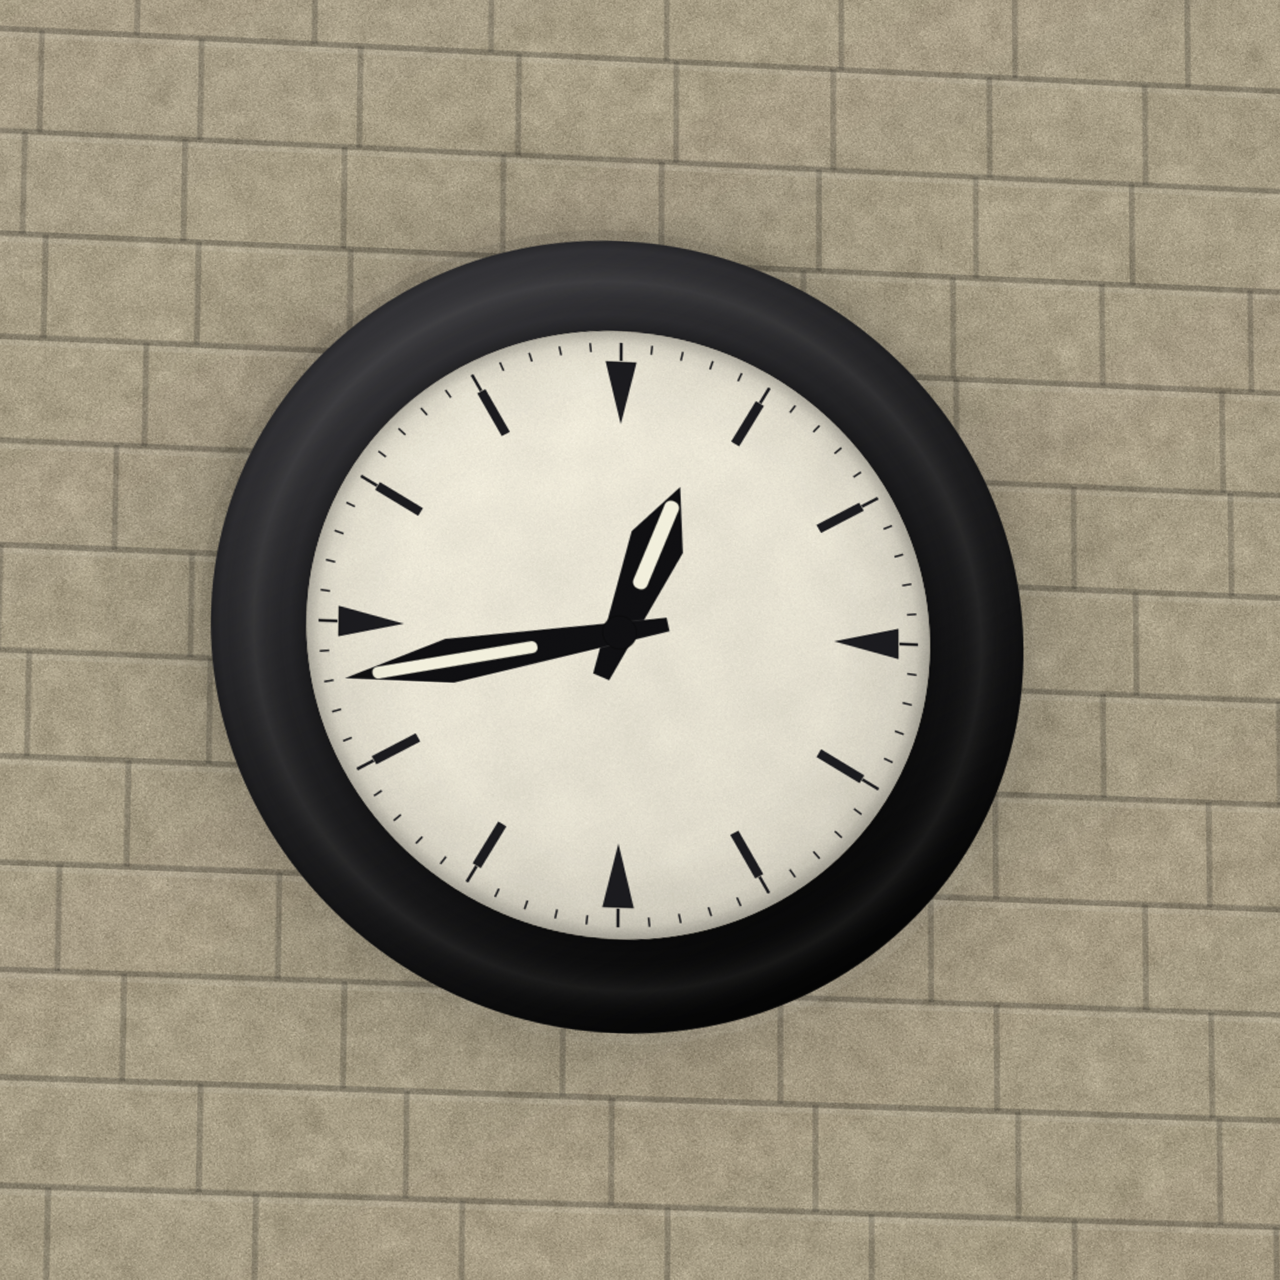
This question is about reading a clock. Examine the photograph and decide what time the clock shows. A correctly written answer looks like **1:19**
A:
**12:43**
